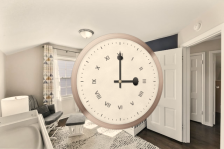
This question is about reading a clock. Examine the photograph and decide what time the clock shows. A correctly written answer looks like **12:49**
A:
**3:00**
